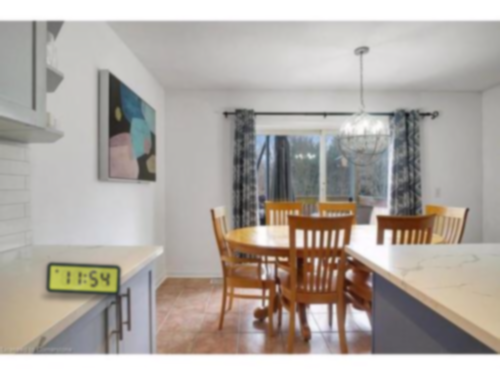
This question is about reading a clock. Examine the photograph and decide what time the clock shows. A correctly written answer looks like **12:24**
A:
**11:54**
